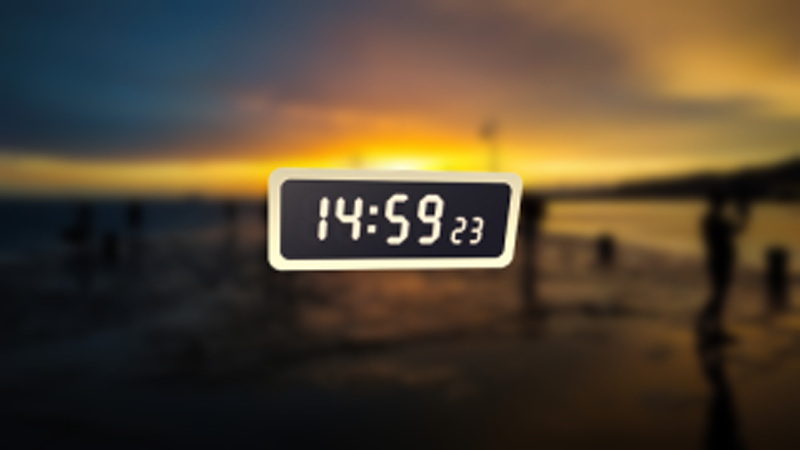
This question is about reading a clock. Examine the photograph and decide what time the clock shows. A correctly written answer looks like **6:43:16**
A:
**14:59:23**
